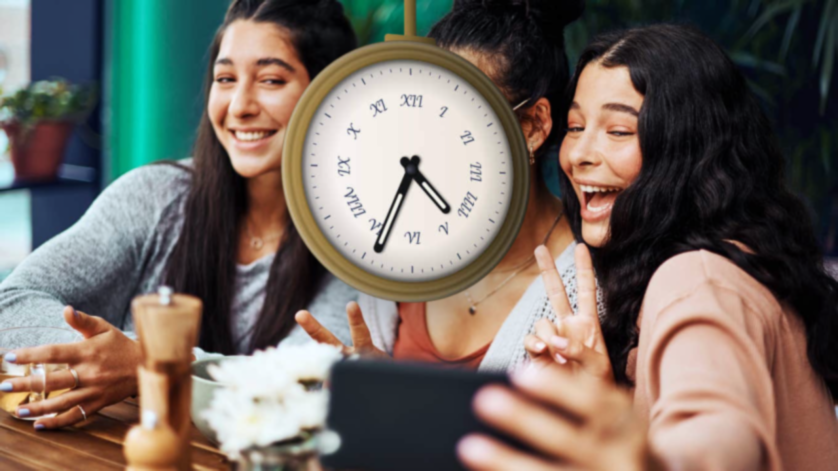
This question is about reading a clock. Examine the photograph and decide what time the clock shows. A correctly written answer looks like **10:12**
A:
**4:34**
